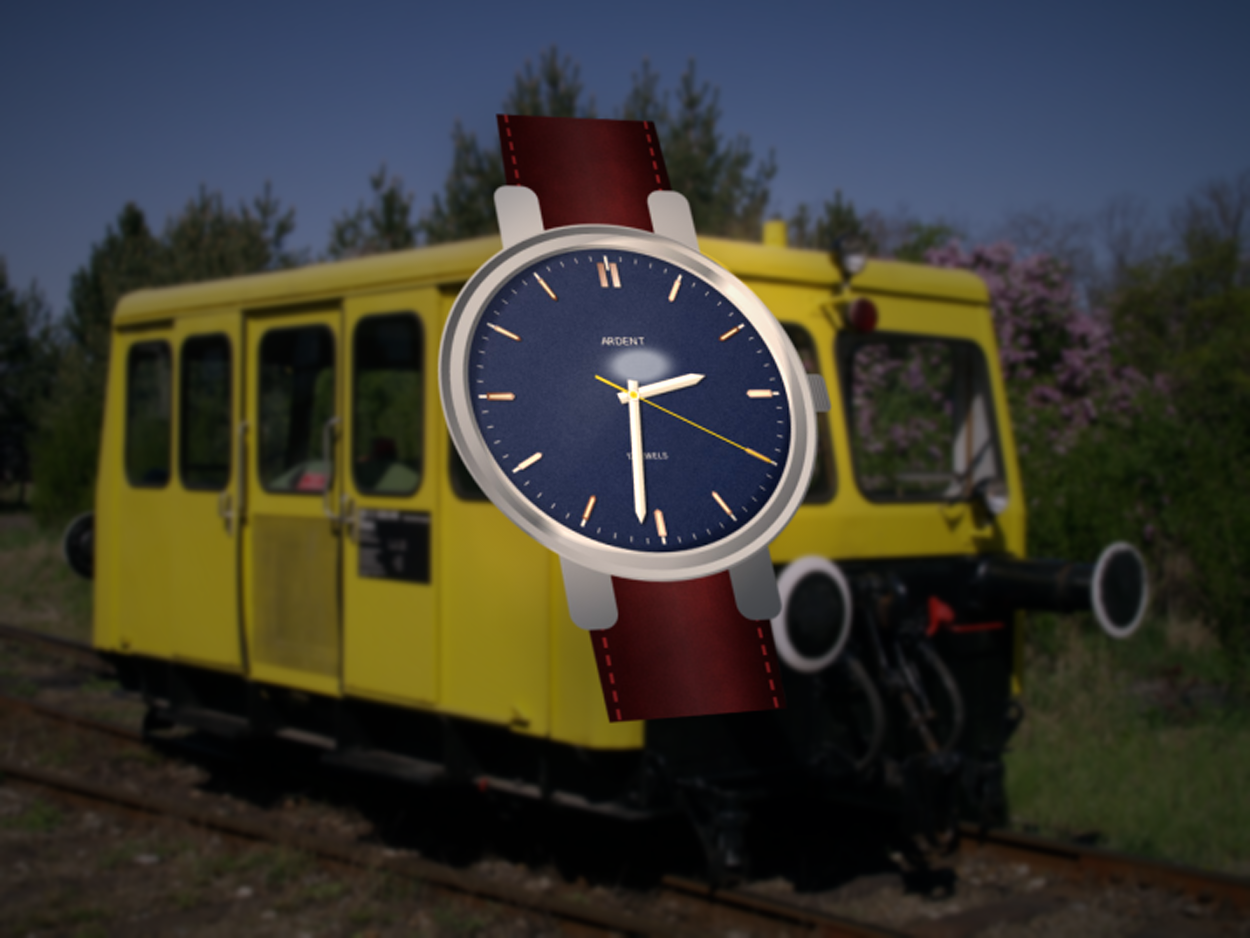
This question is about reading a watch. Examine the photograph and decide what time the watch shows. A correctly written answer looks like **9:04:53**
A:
**2:31:20**
